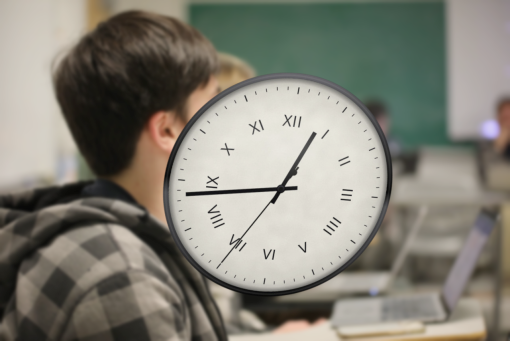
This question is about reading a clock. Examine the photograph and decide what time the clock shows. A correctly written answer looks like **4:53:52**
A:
**12:43:35**
